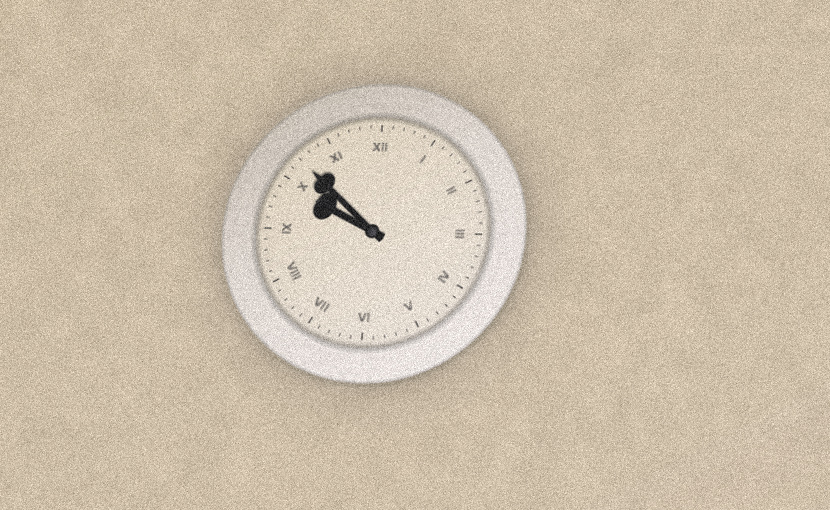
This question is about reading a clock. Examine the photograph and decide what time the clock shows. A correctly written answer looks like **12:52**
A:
**9:52**
